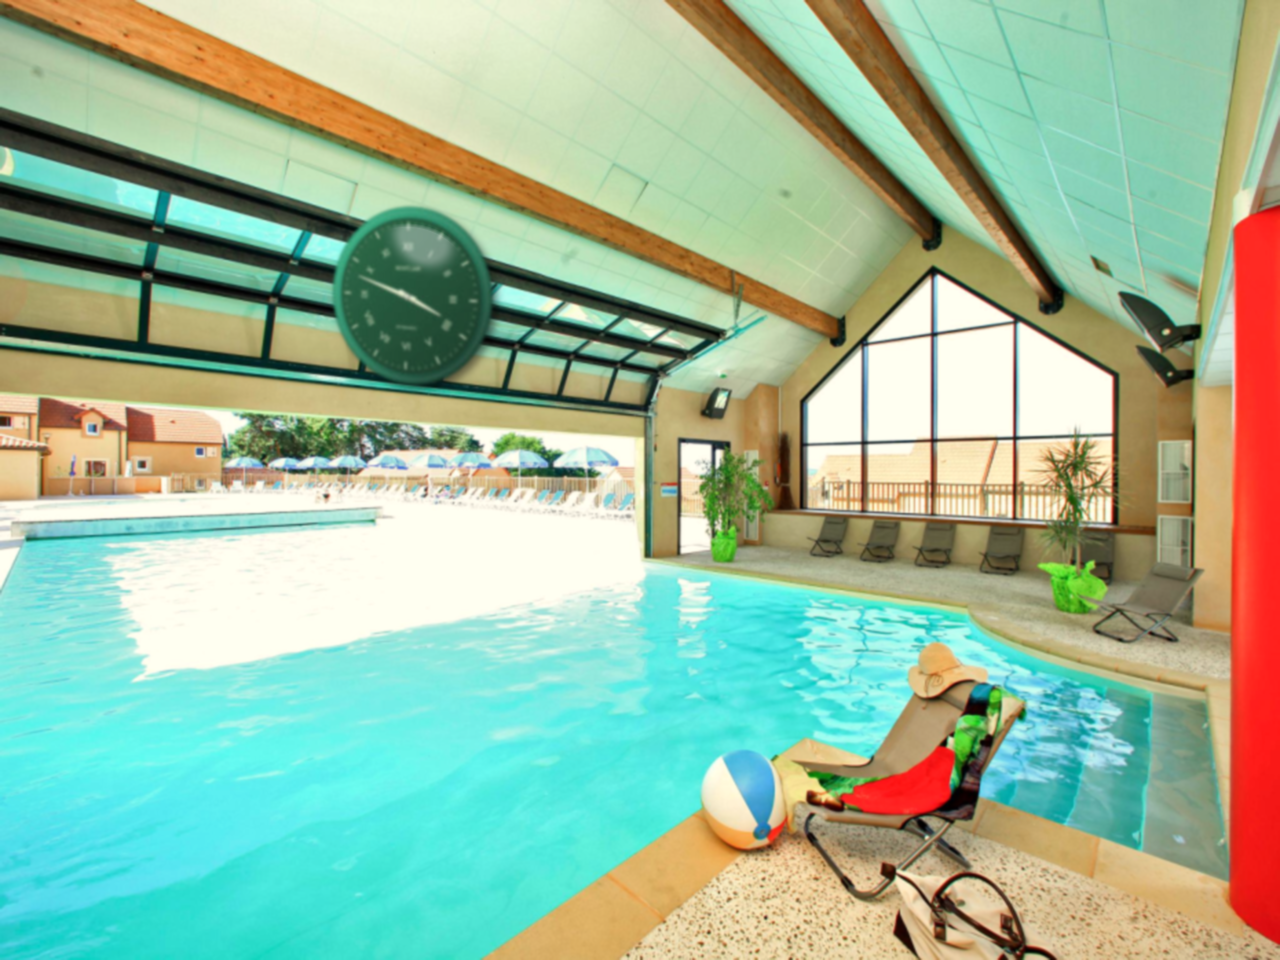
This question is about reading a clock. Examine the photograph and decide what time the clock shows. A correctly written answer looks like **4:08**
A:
**3:48**
